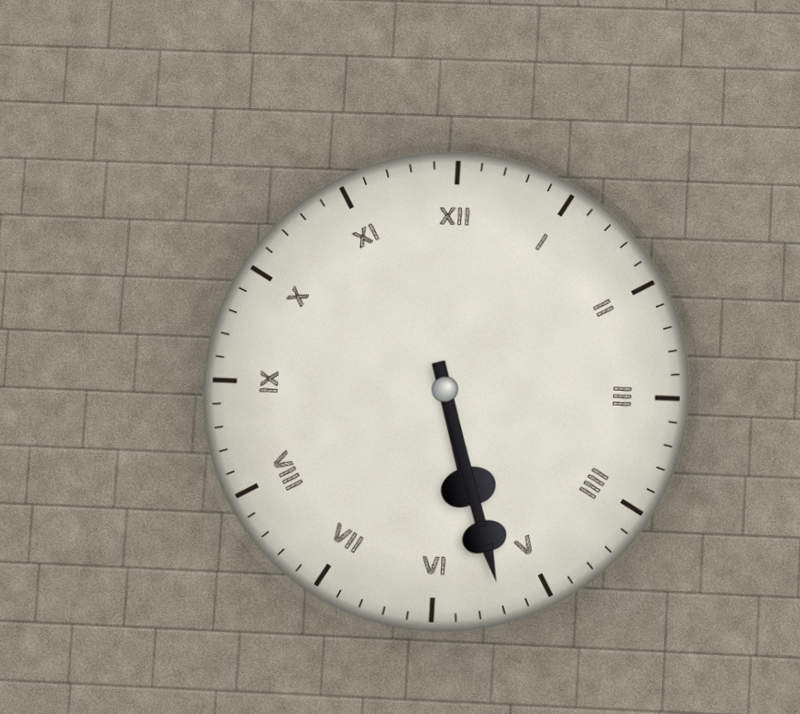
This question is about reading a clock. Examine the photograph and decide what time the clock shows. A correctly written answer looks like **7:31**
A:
**5:27**
